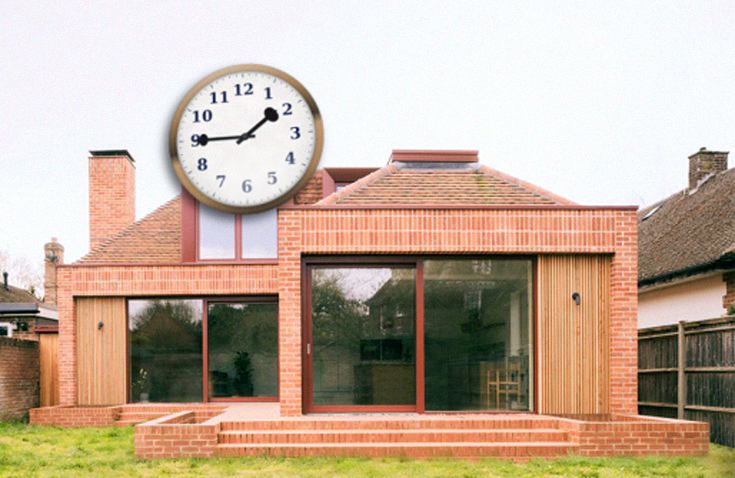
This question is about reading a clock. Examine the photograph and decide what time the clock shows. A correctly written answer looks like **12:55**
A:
**1:45**
